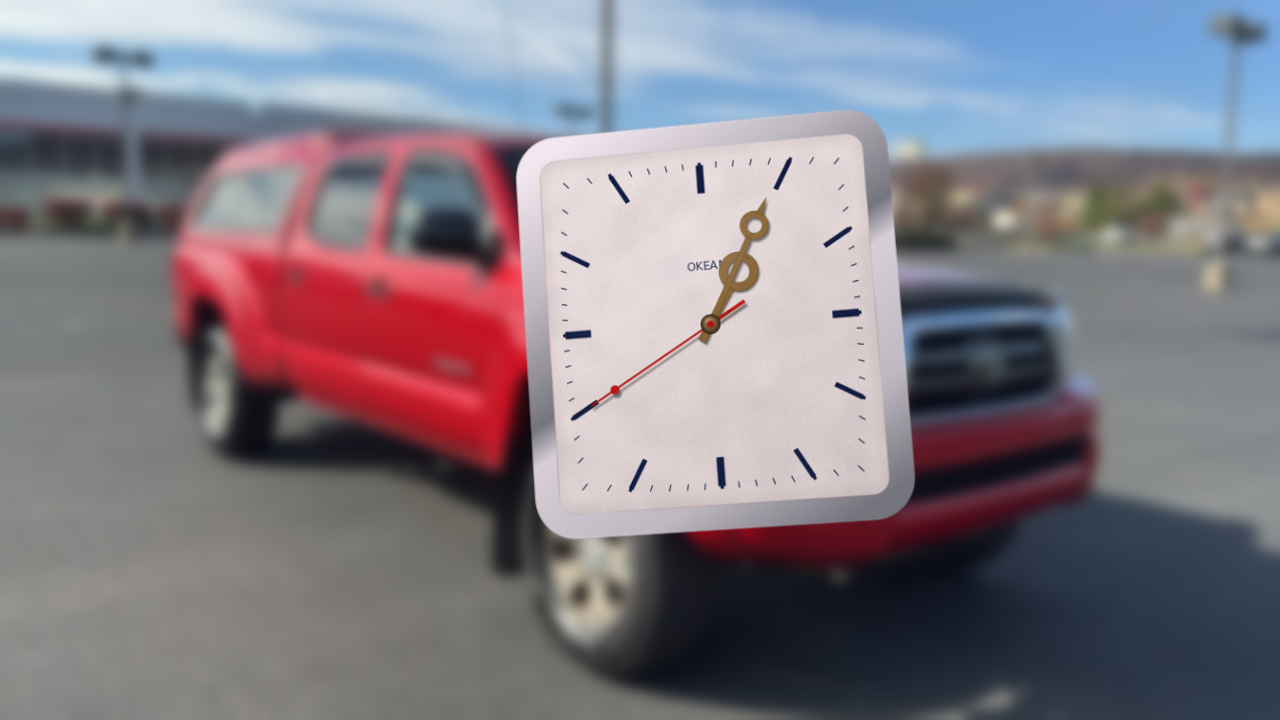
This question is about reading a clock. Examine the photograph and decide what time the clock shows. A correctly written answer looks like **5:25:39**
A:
**1:04:40**
